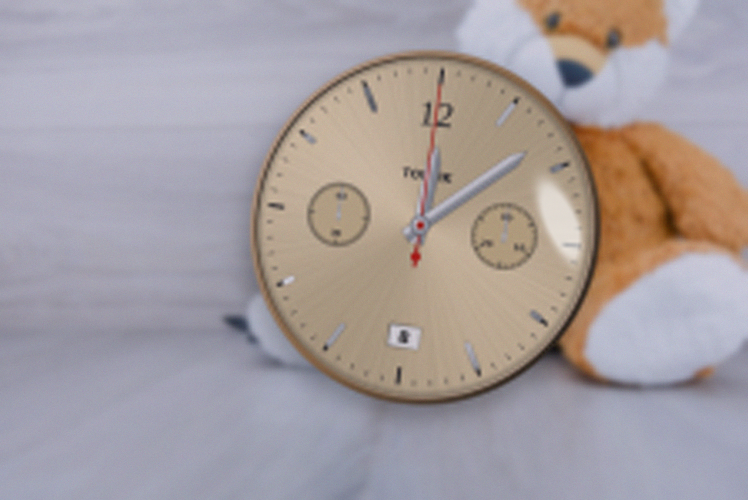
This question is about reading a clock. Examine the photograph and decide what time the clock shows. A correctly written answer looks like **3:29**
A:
**12:08**
